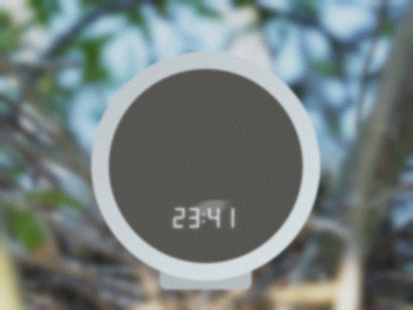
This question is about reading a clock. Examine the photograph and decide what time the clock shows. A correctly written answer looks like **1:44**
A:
**23:41**
